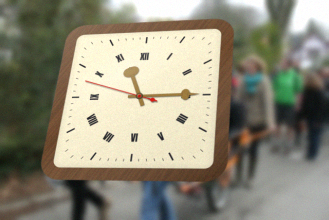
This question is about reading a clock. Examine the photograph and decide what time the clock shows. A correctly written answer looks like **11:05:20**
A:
**11:14:48**
